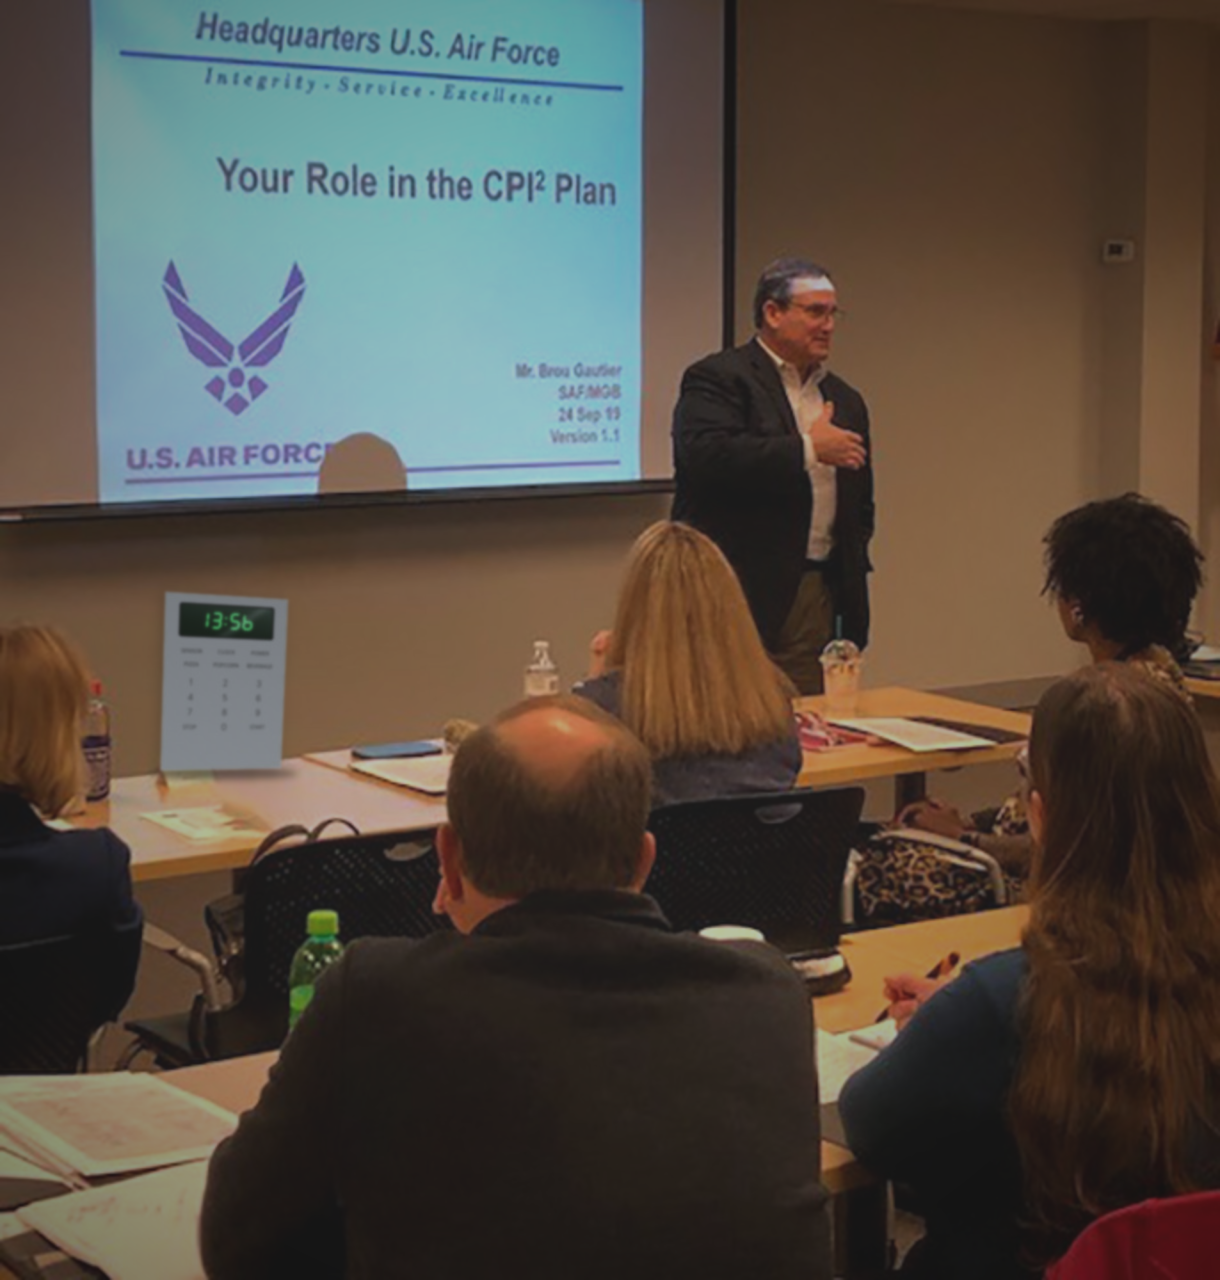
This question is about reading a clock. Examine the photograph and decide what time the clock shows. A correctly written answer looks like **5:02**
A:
**13:56**
